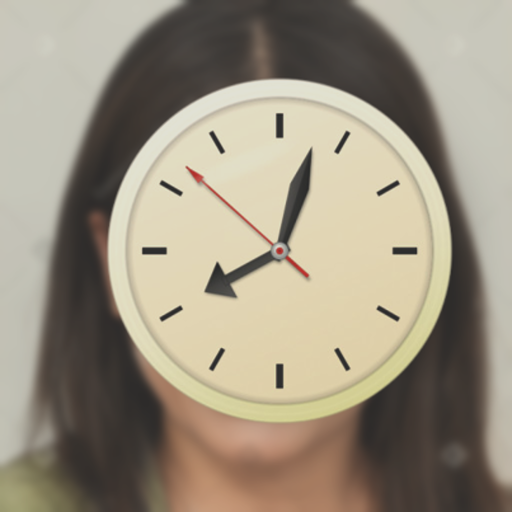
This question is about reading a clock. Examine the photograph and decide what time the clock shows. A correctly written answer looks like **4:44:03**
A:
**8:02:52**
